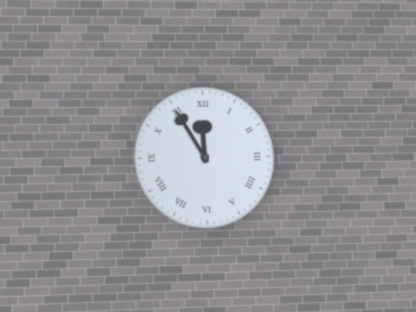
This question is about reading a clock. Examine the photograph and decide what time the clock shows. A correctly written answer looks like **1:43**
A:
**11:55**
